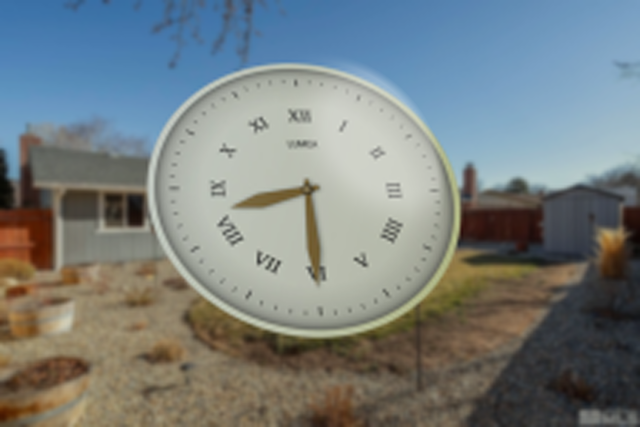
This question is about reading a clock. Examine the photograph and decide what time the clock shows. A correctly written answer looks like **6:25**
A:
**8:30**
